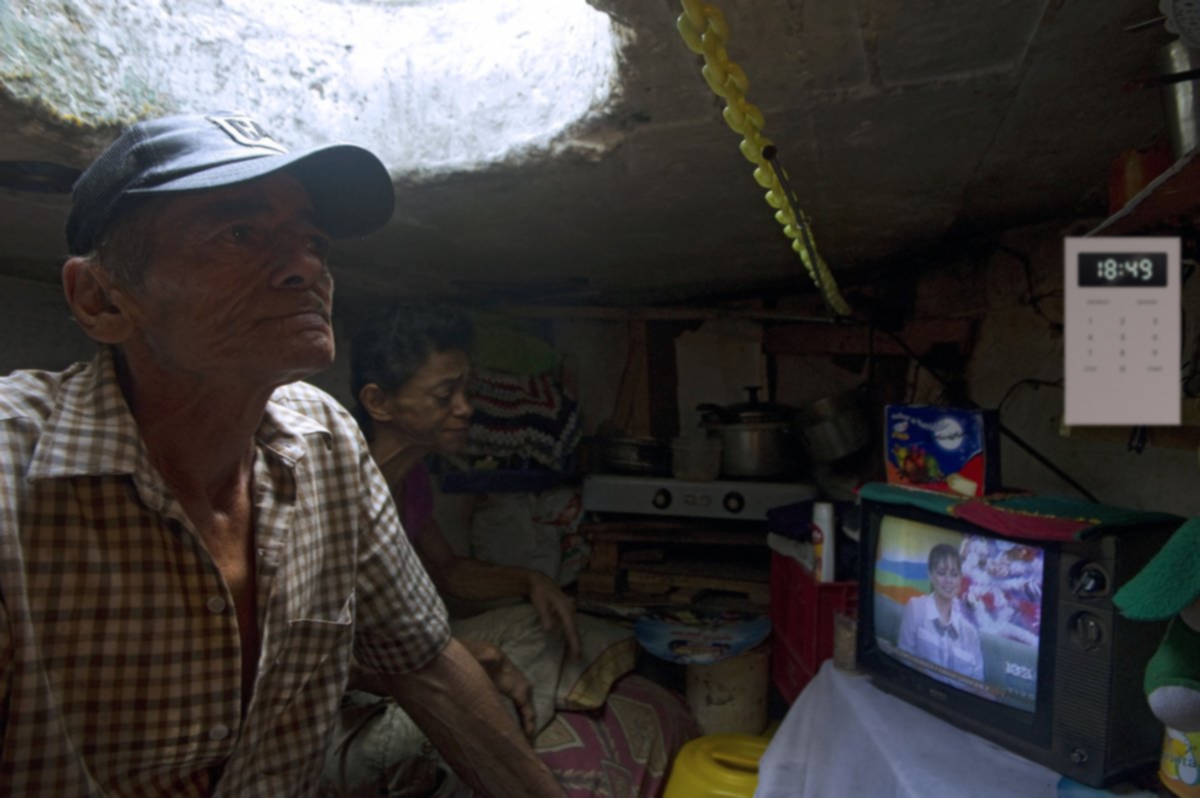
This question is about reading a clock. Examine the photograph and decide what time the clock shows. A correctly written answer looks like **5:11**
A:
**18:49**
